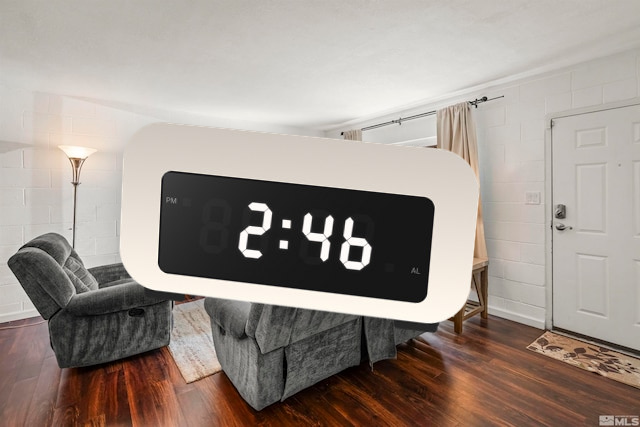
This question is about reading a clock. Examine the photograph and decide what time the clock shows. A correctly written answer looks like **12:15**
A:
**2:46**
